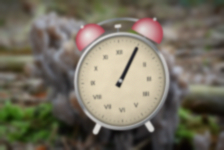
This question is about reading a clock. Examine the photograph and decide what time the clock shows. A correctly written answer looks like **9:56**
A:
**1:05**
